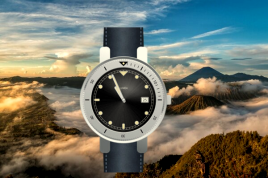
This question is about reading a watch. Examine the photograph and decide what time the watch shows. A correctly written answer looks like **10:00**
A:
**10:56**
